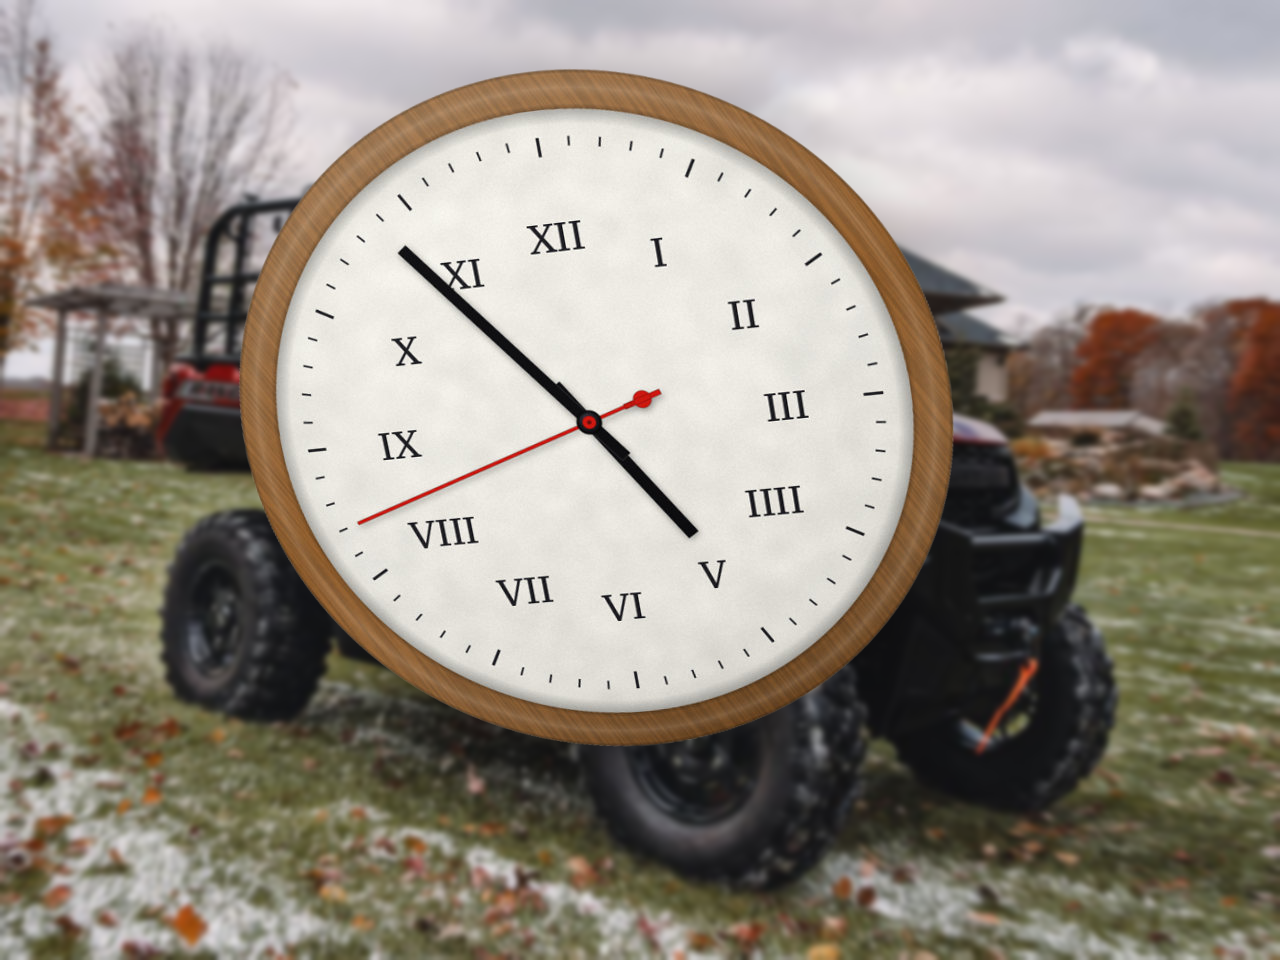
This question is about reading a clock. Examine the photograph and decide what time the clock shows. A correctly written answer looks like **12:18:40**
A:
**4:53:42**
